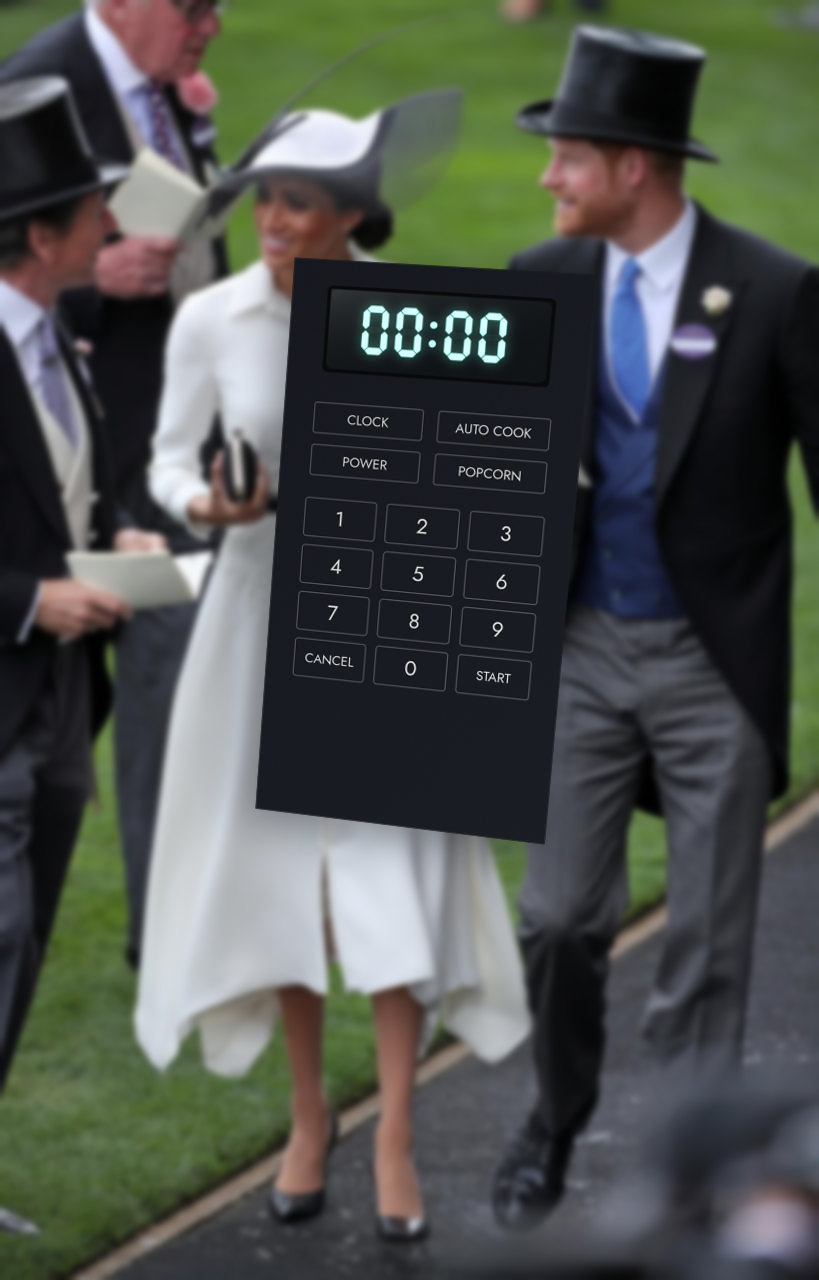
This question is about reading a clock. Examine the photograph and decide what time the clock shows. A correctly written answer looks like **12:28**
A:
**0:00**
